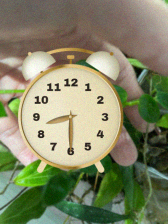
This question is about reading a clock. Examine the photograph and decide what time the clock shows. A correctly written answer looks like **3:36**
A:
**8:30**
